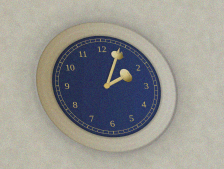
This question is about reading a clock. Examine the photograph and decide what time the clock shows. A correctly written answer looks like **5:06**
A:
**2:04**
